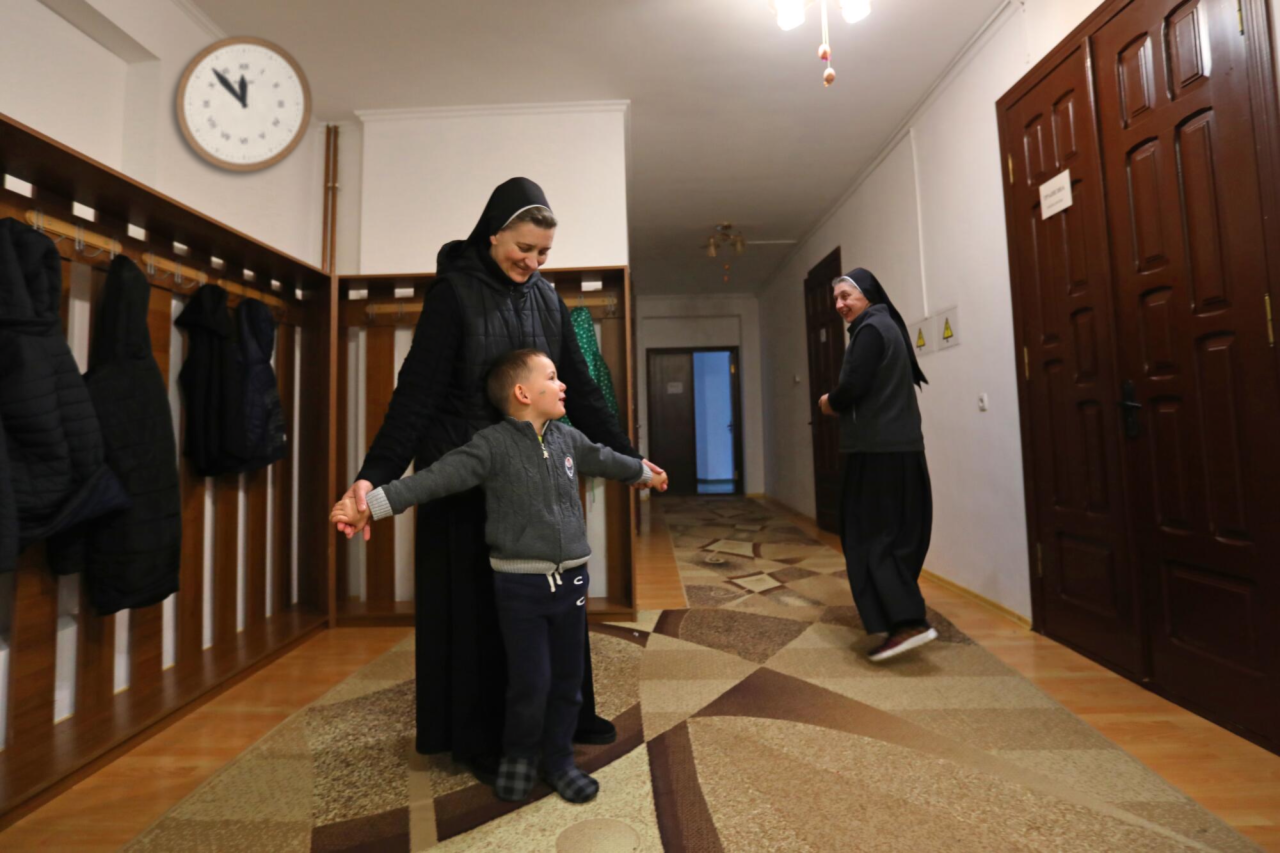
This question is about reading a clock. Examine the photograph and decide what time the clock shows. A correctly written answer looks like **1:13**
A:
**11:53**
